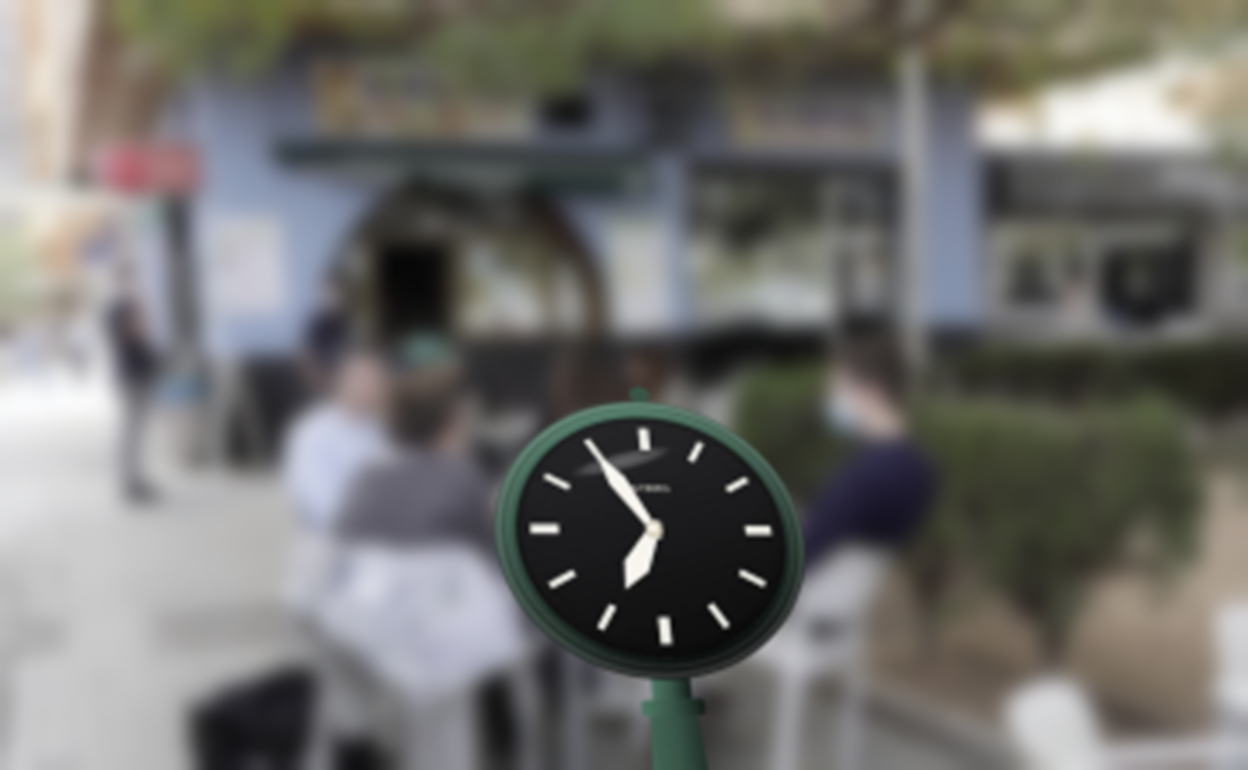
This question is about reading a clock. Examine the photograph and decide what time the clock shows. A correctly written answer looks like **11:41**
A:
**6:55**
